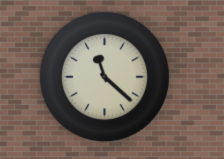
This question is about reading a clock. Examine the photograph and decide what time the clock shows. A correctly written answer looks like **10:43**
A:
**11:22**
